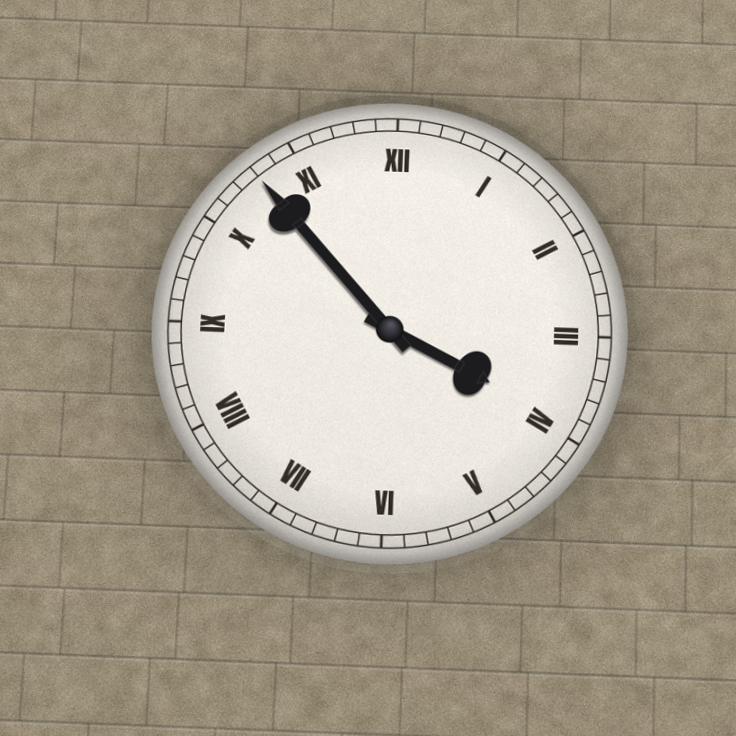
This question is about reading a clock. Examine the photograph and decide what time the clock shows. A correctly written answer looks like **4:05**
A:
**3:53**
